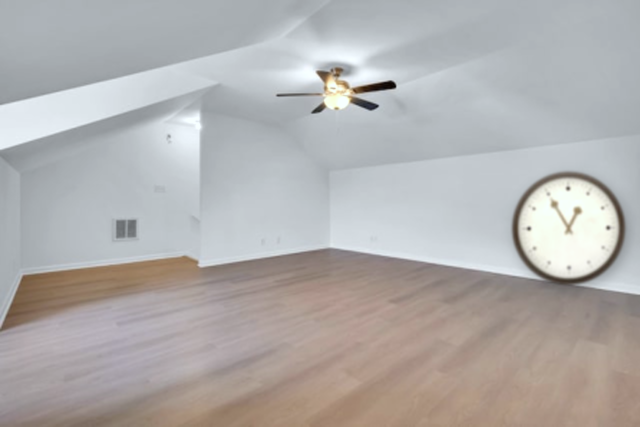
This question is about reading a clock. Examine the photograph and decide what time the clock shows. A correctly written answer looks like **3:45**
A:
**12:55**
